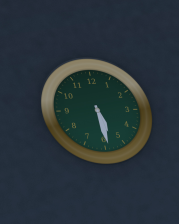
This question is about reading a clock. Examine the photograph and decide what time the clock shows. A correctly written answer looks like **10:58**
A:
**5:29**
